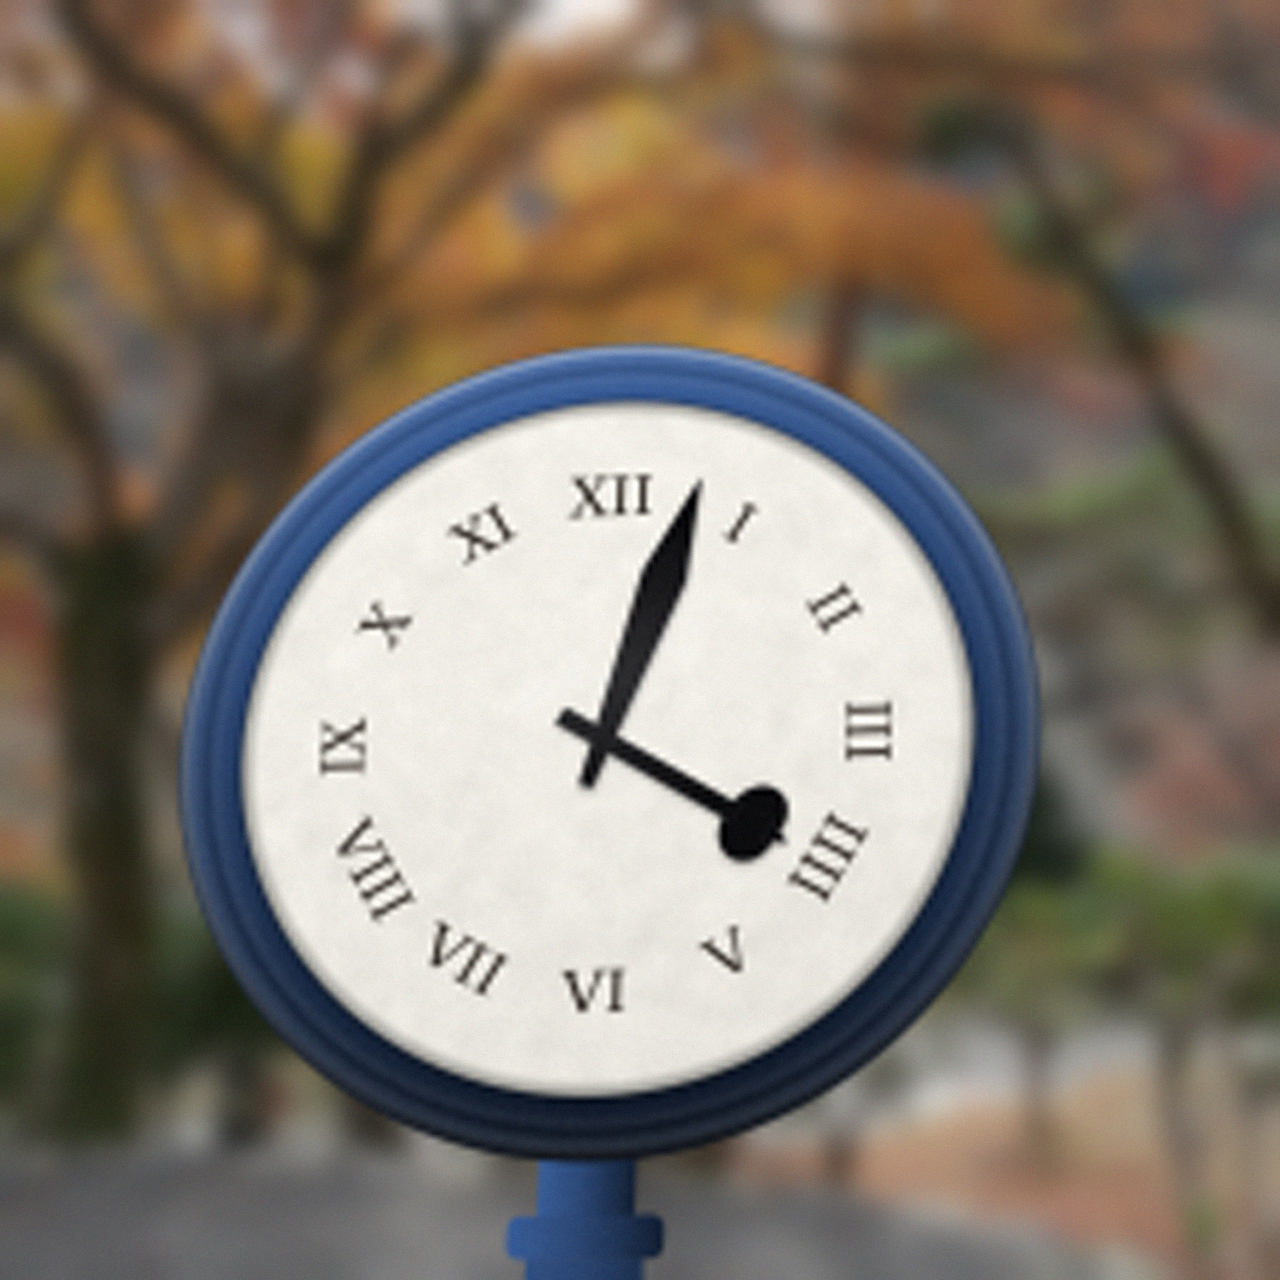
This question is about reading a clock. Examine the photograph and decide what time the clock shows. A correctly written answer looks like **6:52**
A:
**4:03**
